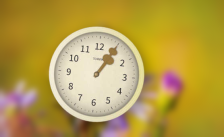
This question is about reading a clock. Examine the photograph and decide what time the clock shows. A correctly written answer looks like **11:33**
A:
**1:05**
